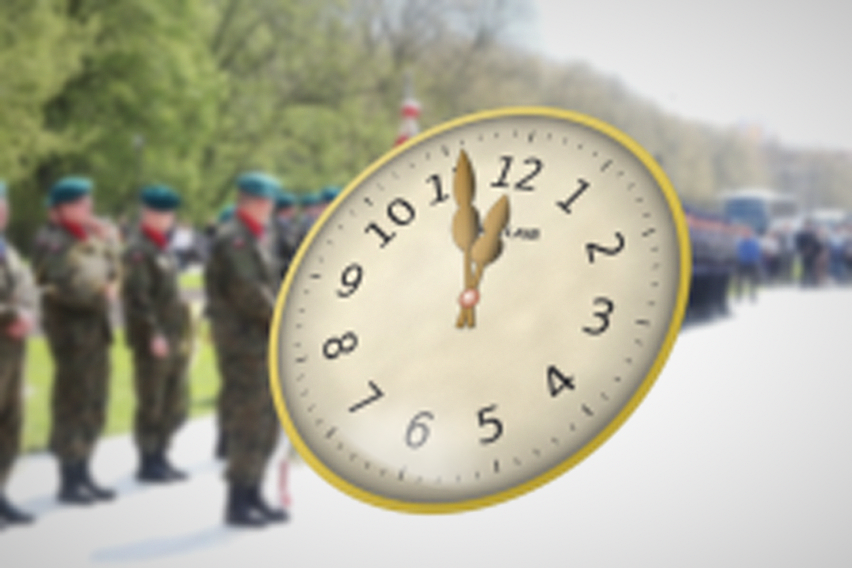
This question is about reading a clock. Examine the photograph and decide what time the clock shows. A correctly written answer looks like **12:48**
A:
**11:56**
